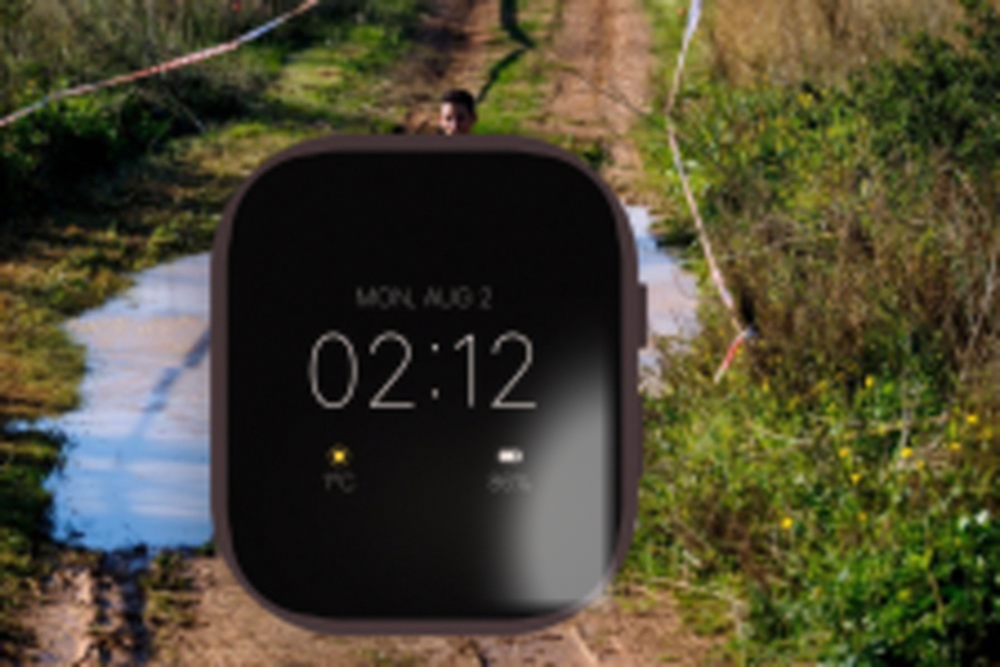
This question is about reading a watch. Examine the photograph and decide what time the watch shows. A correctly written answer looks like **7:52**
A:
**2:12**
